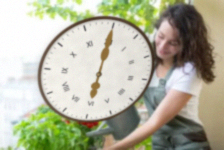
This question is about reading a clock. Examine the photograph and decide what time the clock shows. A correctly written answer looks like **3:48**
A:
**6:00**
